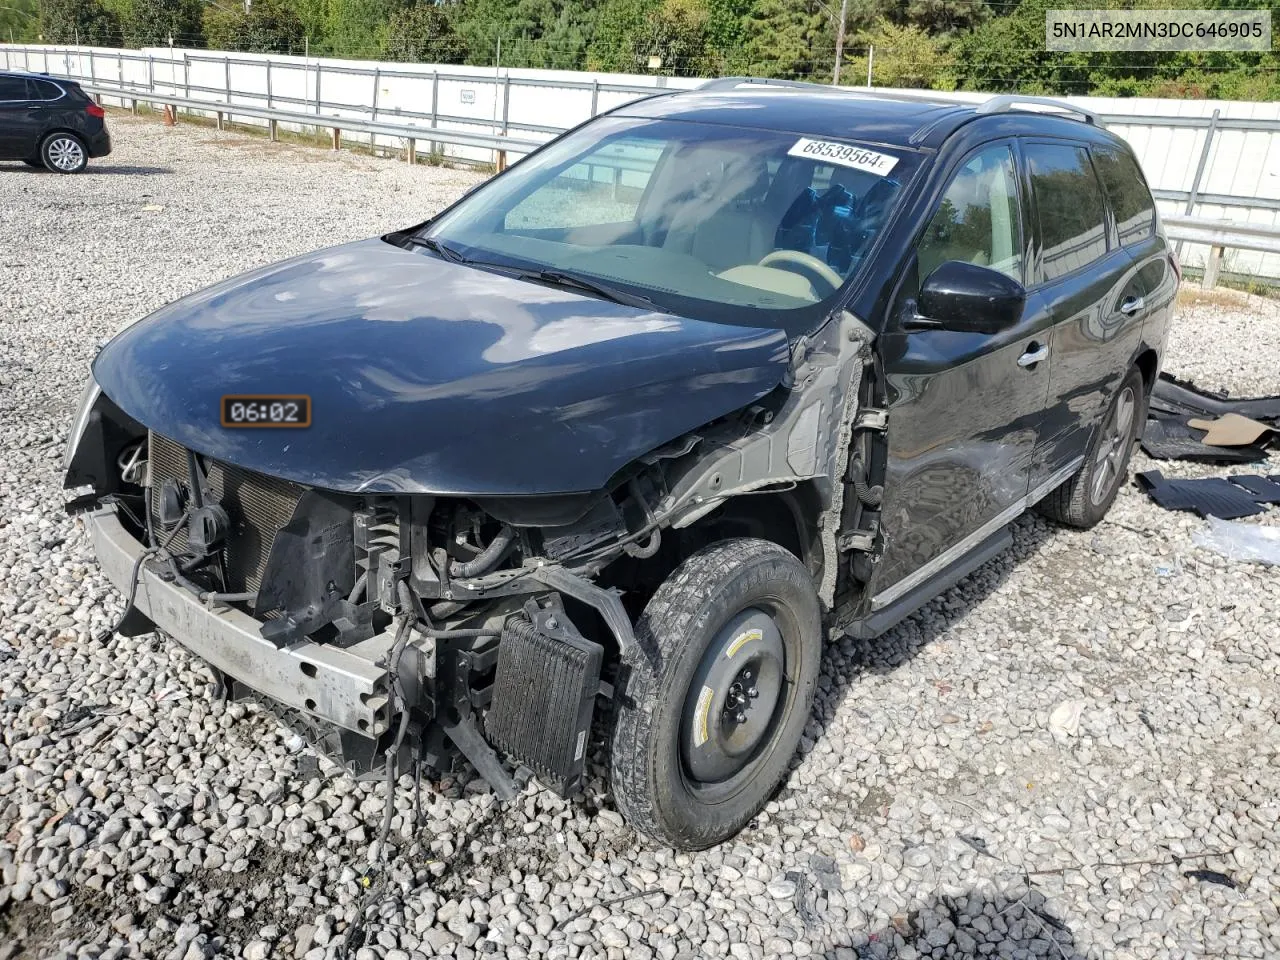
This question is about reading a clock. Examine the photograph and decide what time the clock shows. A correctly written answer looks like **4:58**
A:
**6:02**
